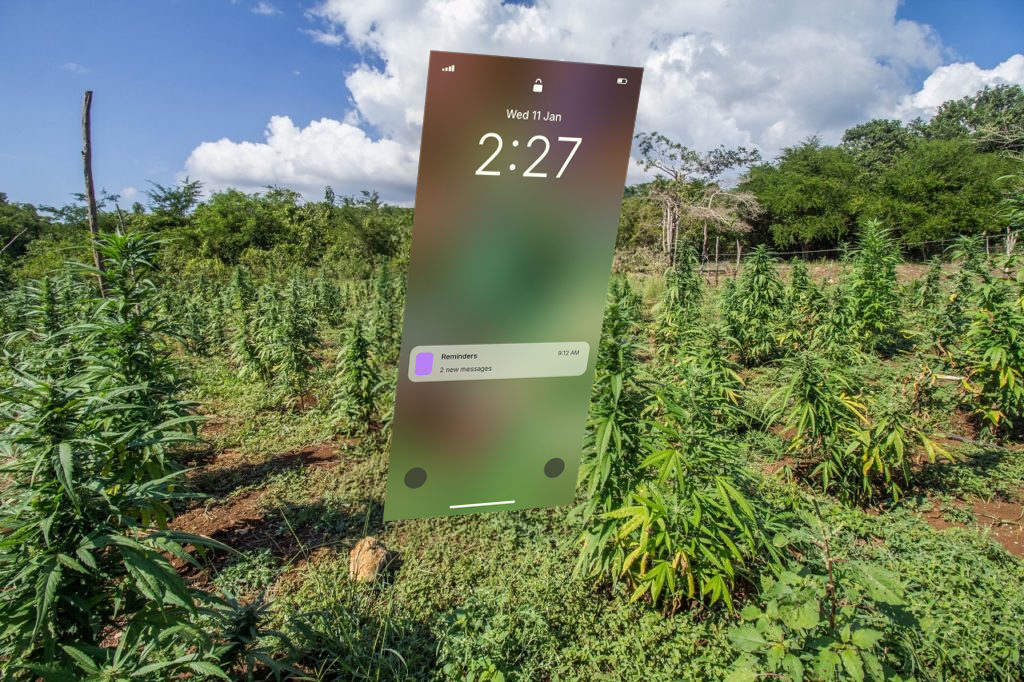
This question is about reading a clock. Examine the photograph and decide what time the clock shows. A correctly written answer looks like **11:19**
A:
**2:27**
